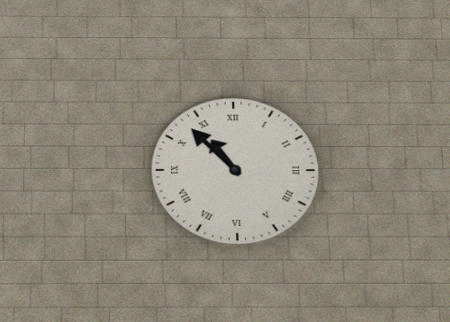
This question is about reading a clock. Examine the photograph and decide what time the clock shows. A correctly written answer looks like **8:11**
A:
**10:53**
